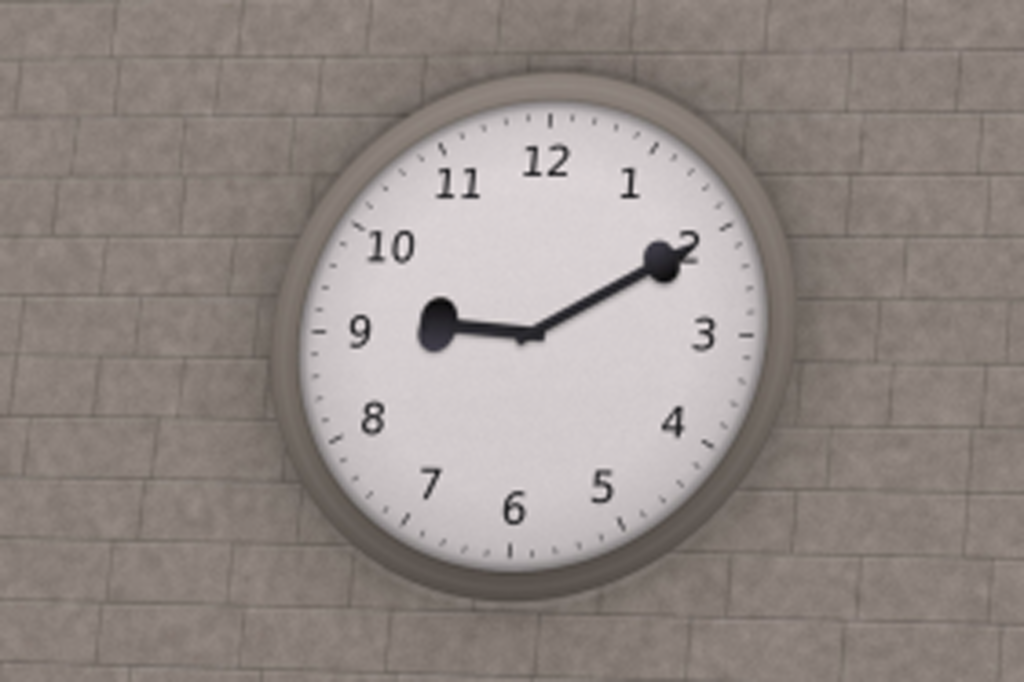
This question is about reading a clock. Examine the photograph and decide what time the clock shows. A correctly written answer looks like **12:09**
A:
**9:10**
